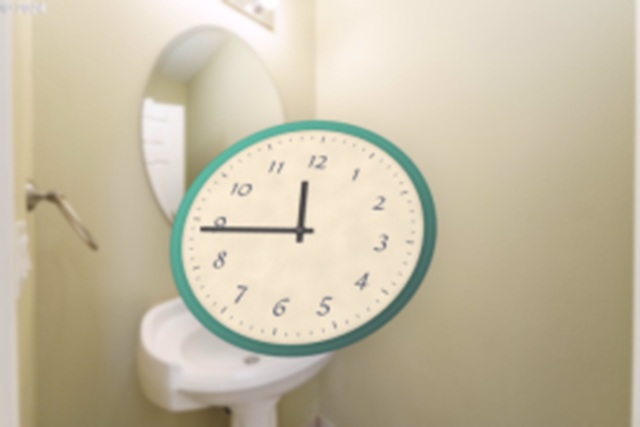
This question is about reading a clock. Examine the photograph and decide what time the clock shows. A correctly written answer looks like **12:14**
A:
**11:44**
